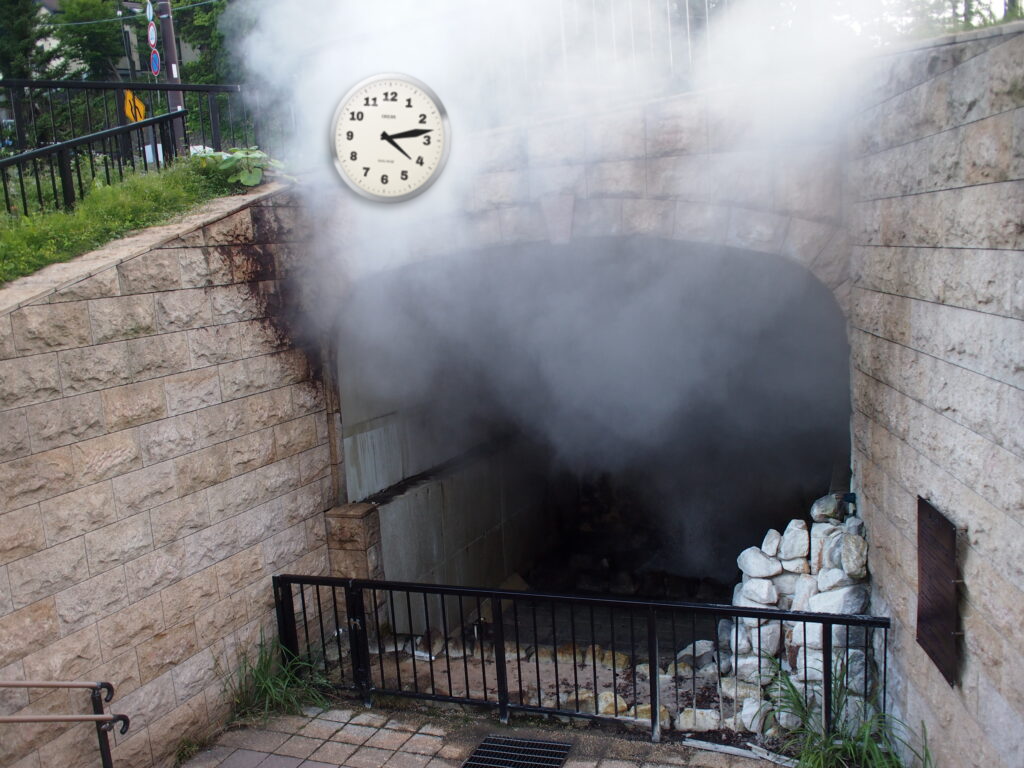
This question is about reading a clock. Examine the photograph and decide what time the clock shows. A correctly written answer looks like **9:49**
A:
**4:13**
